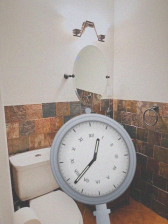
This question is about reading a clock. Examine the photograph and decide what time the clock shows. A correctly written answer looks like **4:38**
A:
**12:38**
